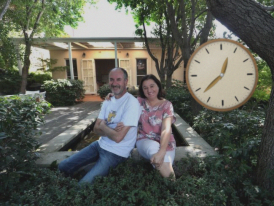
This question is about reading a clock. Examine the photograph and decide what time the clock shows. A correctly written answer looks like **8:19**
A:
**12:38**
